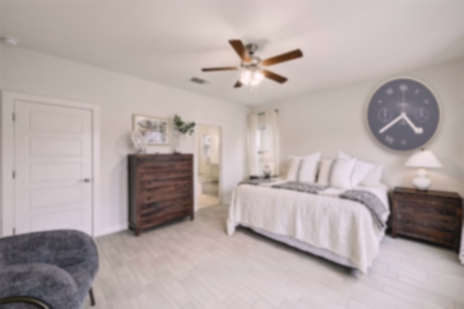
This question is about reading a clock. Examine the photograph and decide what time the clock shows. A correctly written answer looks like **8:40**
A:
**4:39**
